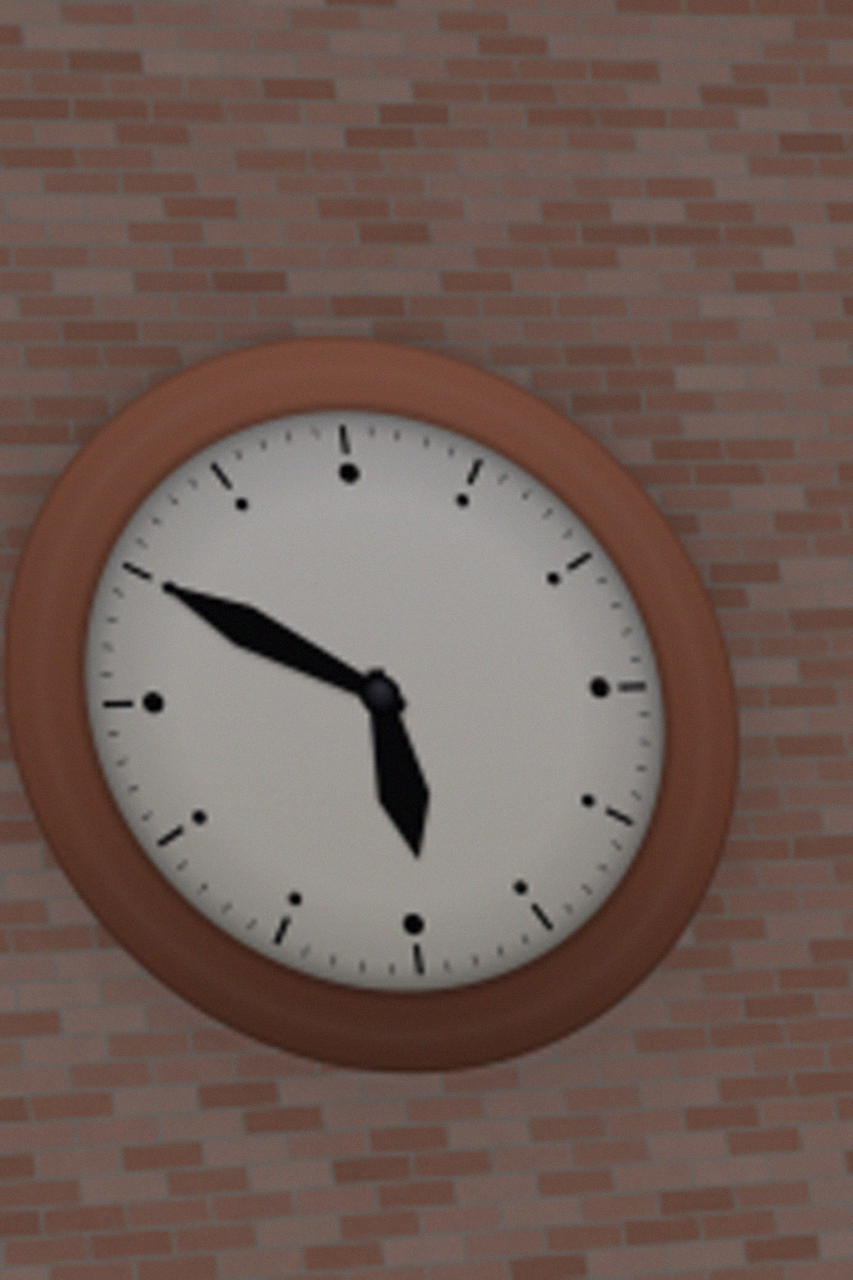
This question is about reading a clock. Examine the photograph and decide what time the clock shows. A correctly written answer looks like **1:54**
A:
**5:50**
